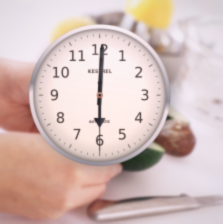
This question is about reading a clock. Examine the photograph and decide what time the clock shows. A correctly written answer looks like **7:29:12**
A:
**6:00:30**
